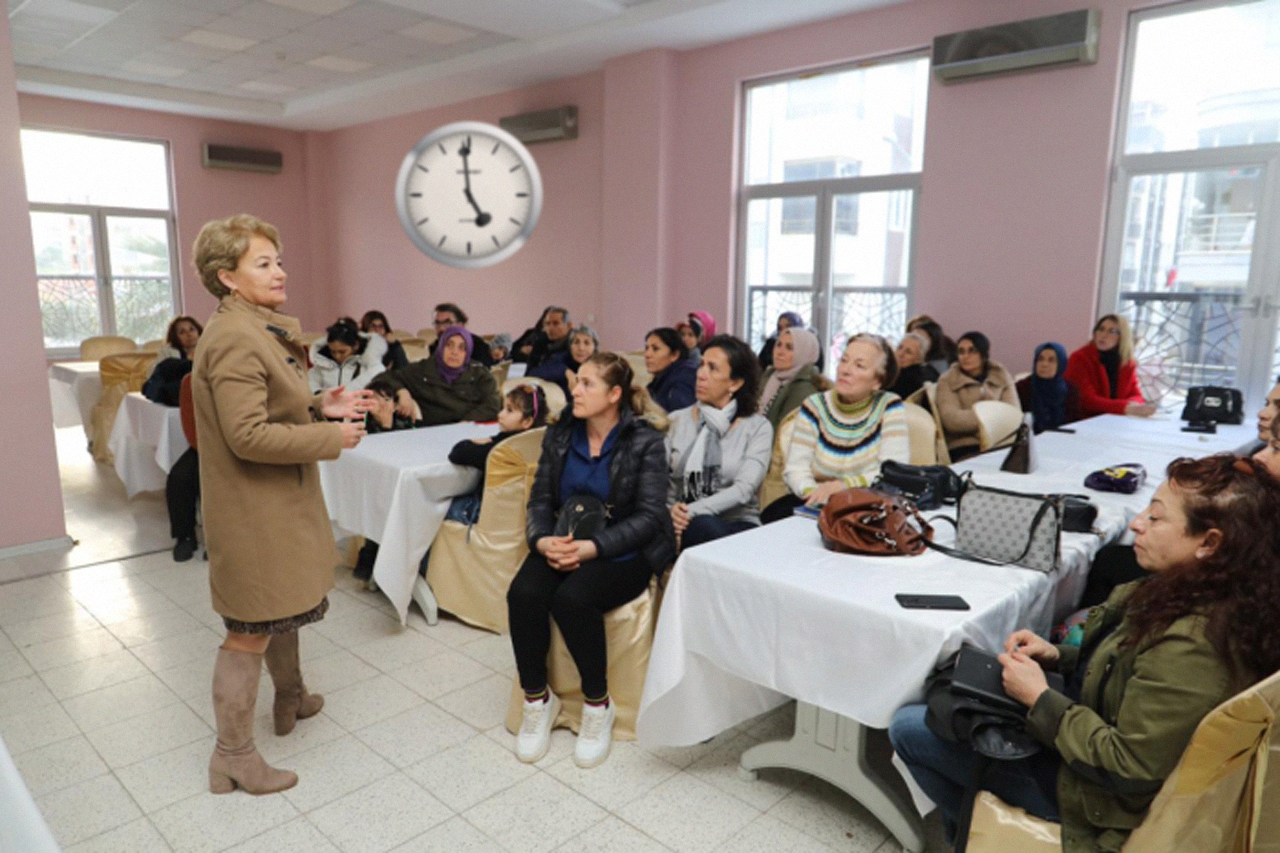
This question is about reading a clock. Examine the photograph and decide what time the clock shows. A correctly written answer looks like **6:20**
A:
**4:59**
